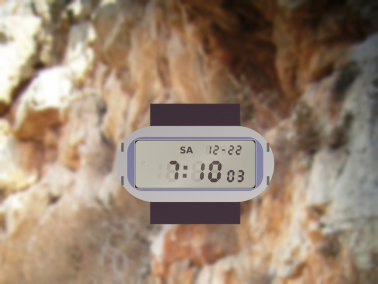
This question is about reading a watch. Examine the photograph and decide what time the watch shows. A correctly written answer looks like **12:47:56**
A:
**7:10:03**
